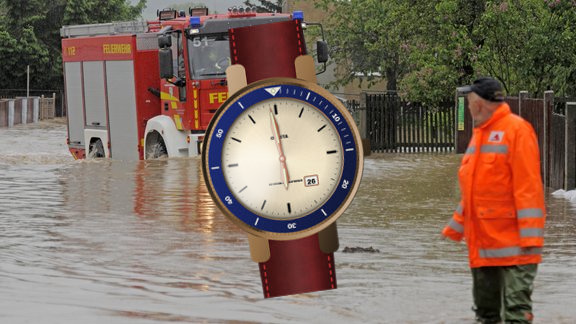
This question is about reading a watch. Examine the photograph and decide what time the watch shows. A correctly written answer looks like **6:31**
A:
**5:59**
